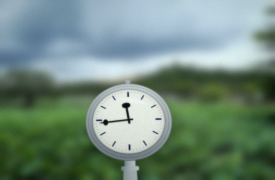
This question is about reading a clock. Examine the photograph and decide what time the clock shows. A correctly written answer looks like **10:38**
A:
**11:44**
